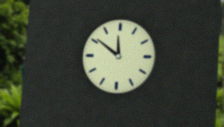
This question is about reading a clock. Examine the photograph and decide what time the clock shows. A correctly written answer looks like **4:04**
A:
**11:51**
